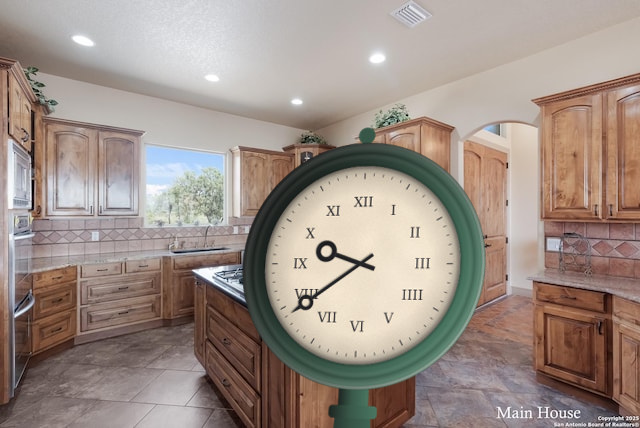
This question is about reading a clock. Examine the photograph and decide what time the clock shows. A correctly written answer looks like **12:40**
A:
**9:39**
